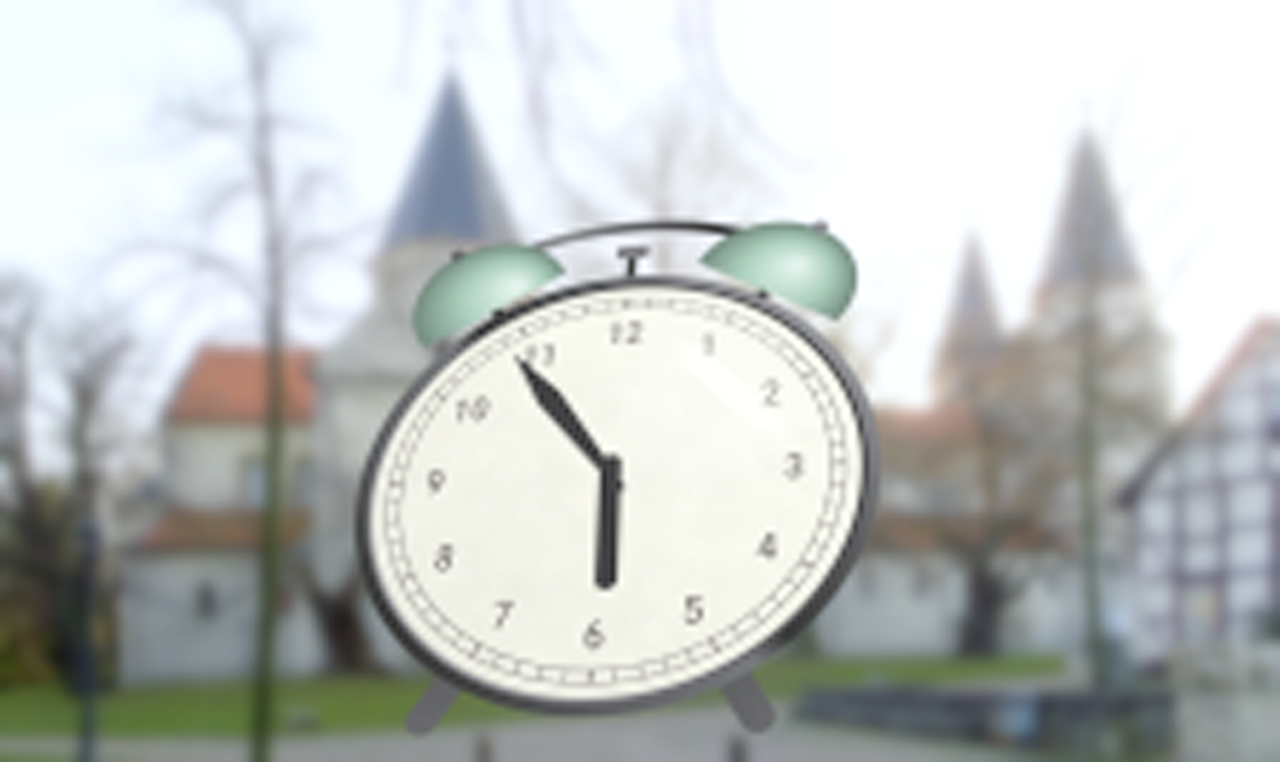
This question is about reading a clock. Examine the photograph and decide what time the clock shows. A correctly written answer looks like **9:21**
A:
**5:54**
